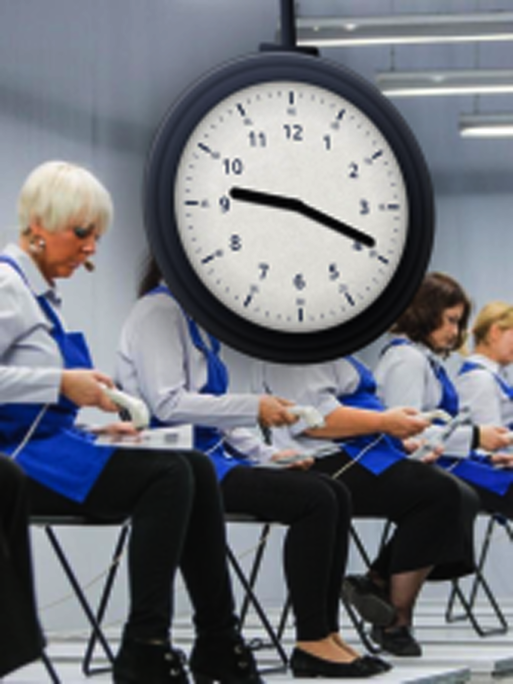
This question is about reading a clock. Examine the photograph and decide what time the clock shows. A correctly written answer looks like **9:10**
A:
**9:19**
